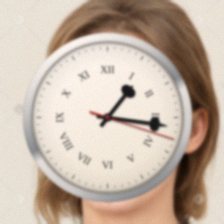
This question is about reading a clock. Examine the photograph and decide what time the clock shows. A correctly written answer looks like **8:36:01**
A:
**1:16:18**
